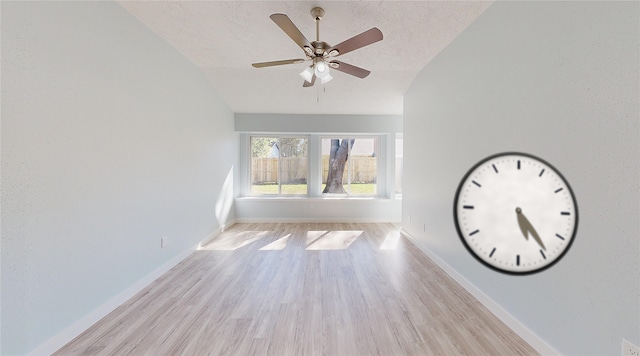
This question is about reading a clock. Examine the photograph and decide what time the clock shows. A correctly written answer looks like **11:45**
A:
**5:24**
